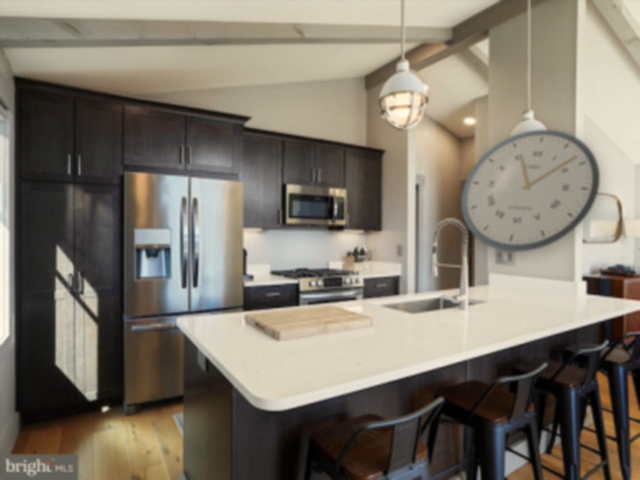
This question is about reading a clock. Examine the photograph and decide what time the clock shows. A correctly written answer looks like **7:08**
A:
**11:08**
